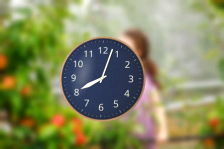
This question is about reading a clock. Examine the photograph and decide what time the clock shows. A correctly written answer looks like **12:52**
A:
**8:03**
